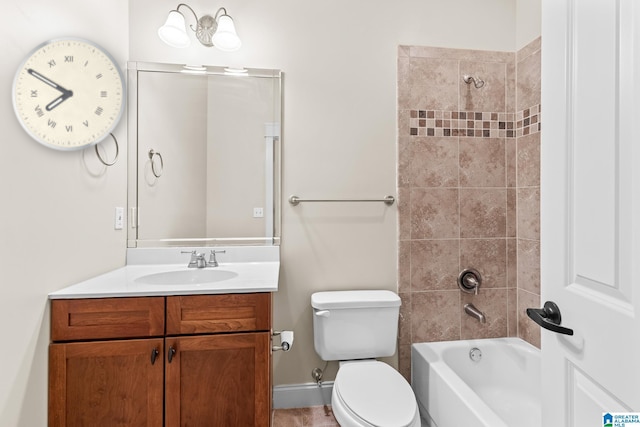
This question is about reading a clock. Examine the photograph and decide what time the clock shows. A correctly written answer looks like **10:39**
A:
**7:50**
